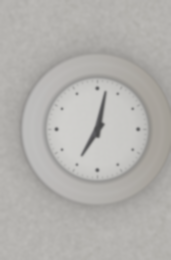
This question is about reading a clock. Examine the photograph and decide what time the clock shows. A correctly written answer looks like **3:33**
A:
**7:02**
